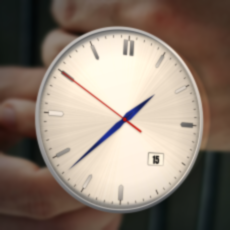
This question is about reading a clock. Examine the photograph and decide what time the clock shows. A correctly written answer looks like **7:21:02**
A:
**1:37:50**
